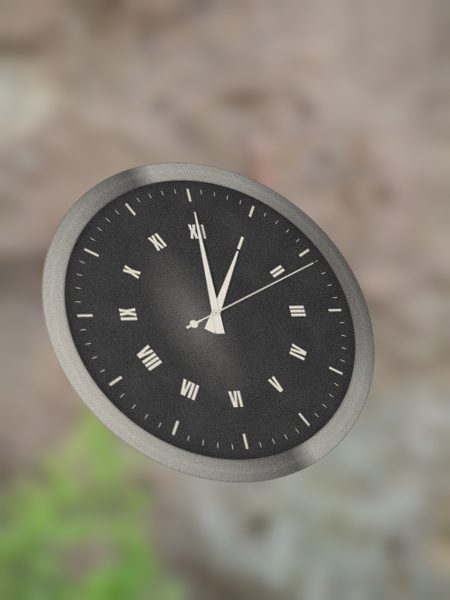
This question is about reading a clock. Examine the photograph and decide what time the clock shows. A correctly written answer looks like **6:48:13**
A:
**1:00:11**
